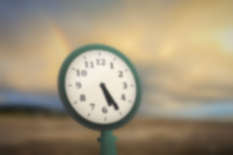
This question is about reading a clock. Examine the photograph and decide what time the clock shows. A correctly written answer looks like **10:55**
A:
**5:25**
